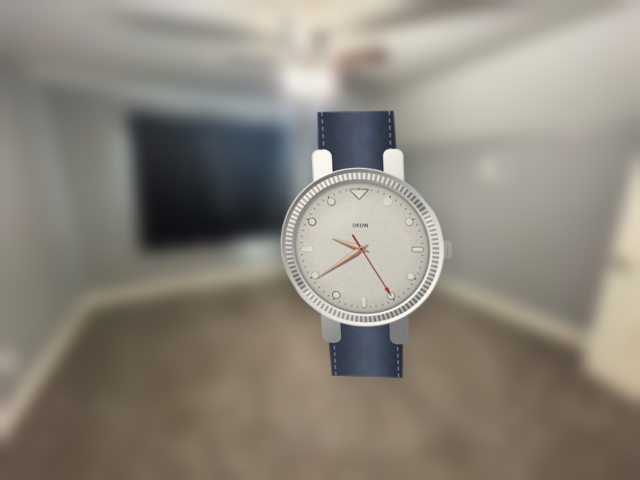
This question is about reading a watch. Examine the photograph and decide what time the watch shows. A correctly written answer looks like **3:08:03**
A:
**9:39:25**
